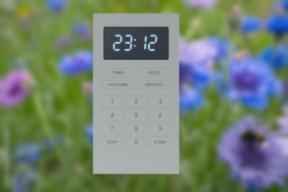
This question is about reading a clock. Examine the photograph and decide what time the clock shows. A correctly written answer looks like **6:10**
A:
**23:12**
